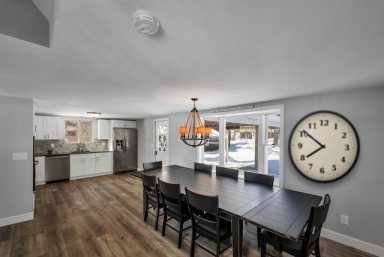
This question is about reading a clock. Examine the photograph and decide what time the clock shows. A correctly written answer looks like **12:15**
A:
**7:51**
